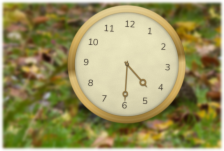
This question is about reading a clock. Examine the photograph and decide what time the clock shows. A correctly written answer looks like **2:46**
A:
**4:30**
